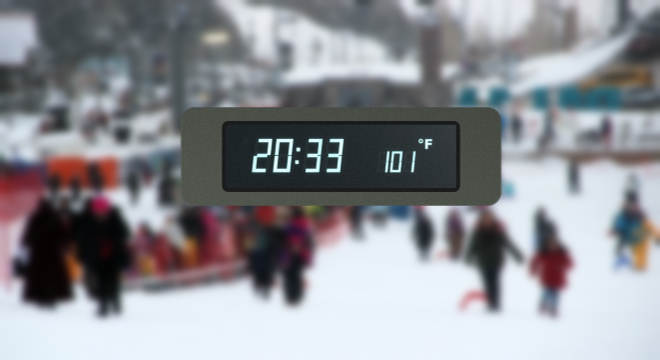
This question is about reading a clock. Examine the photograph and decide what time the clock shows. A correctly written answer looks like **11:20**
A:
**20:33**
